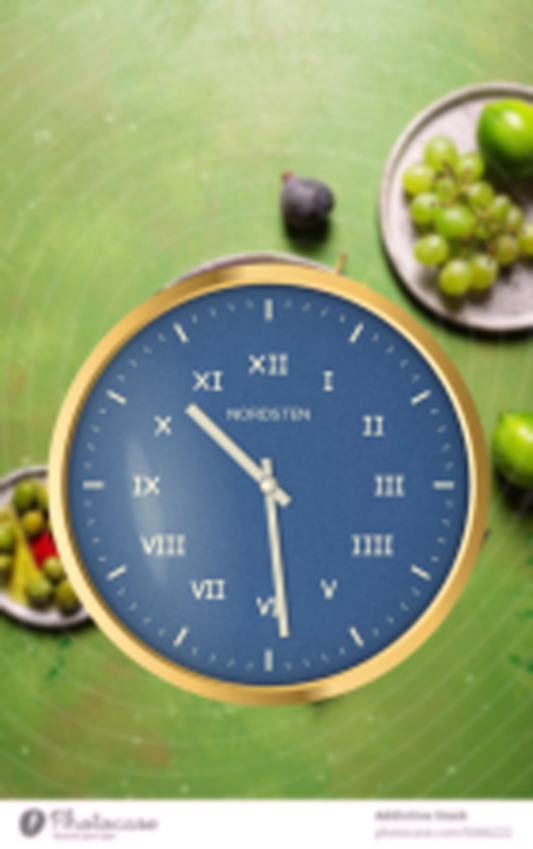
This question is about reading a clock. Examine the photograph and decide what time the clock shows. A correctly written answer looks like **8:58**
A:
**10:29**
